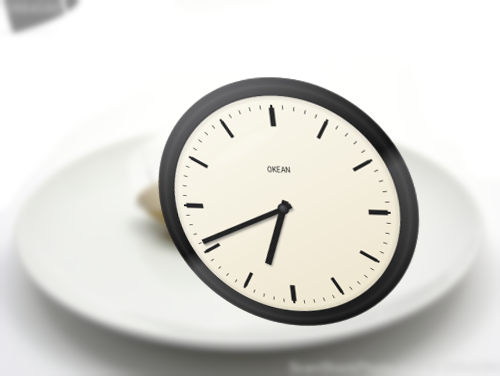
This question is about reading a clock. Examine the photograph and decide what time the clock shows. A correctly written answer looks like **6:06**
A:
**6:41**
